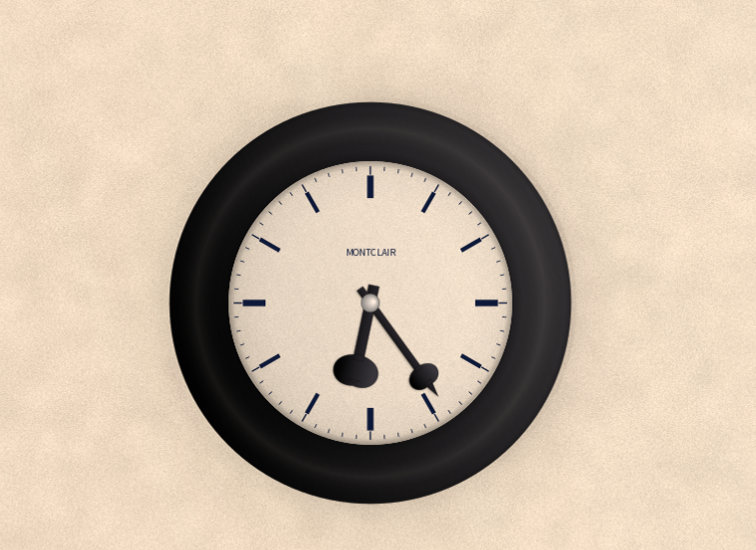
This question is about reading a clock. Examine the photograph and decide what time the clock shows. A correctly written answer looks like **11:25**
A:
**6:24**
